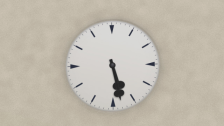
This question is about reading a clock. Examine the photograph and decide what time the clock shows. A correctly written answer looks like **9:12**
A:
**5:28**
